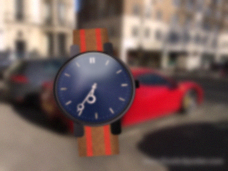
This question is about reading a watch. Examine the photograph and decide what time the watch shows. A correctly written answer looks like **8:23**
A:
**6:36**
